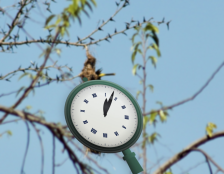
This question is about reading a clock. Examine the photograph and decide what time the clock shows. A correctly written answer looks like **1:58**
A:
**1:08**
